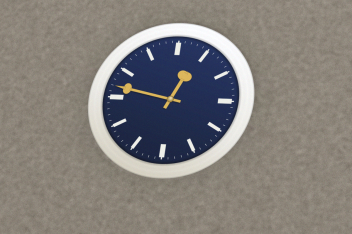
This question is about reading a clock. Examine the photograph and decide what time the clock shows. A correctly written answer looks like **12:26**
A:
**12:47**
